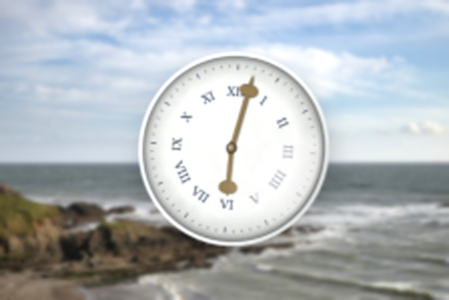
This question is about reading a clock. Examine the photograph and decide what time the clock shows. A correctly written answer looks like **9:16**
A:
**6:02**
